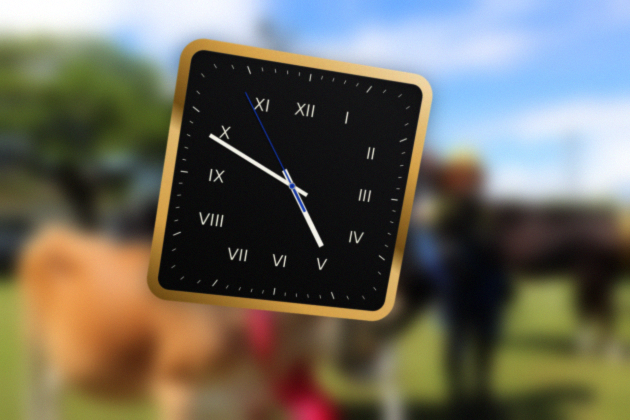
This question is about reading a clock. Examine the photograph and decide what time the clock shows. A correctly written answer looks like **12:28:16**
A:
**4:48:54**
